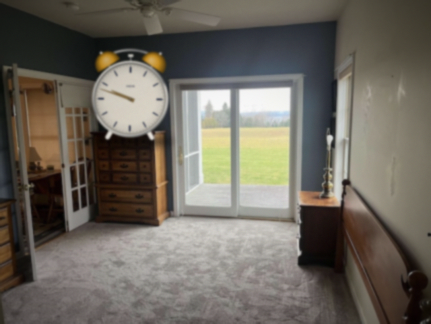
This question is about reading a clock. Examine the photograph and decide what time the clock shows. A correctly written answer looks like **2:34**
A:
**9:48**
